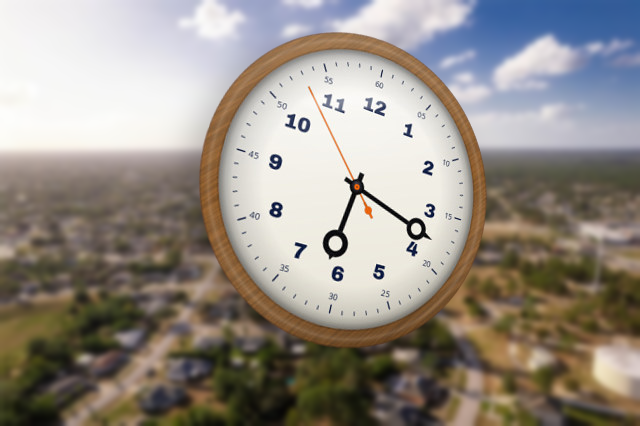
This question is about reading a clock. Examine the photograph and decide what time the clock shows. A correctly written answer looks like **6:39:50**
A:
**6:17:53**
